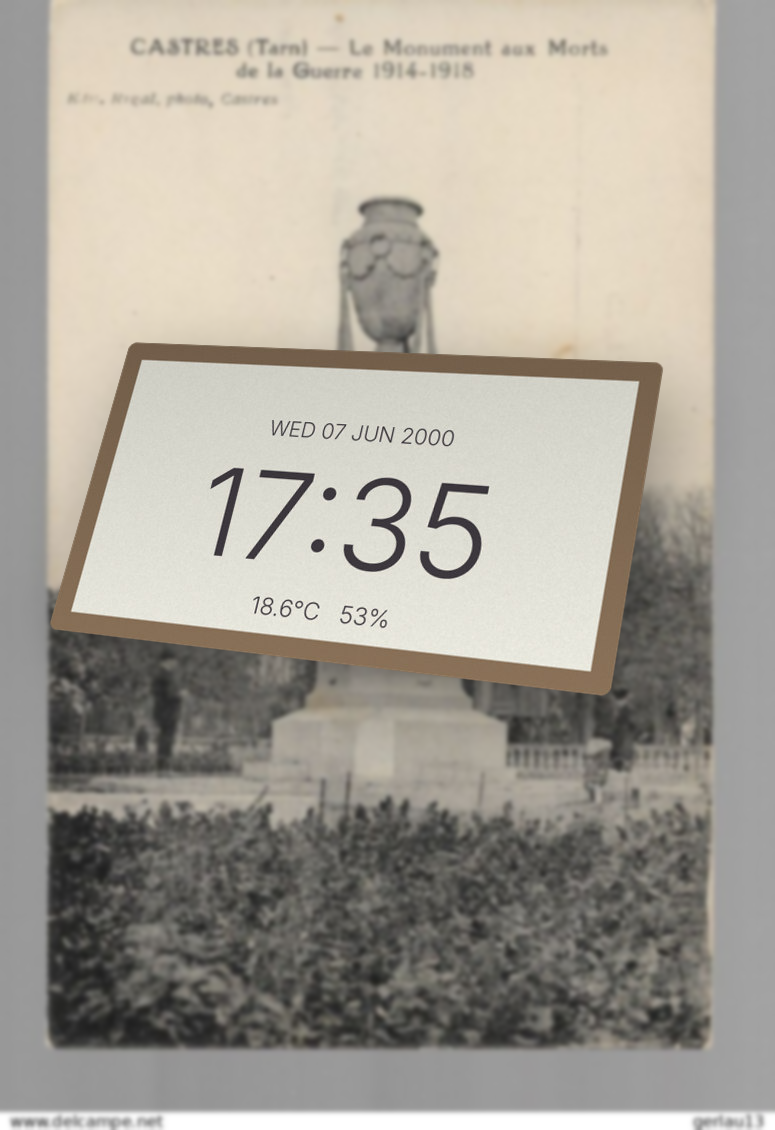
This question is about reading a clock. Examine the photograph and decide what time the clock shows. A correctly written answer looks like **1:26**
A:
**17:35**
